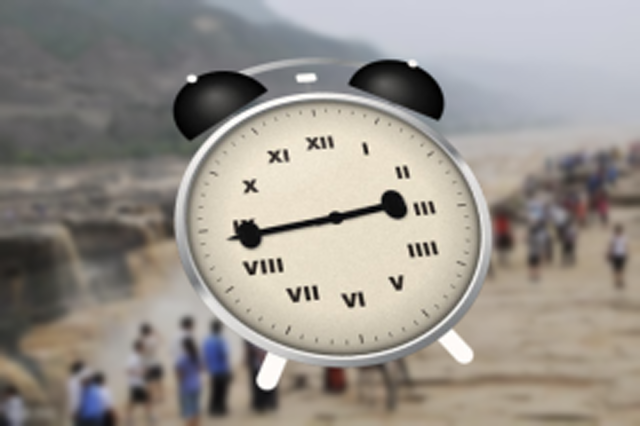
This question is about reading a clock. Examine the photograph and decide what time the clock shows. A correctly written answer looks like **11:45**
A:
**2:44**
